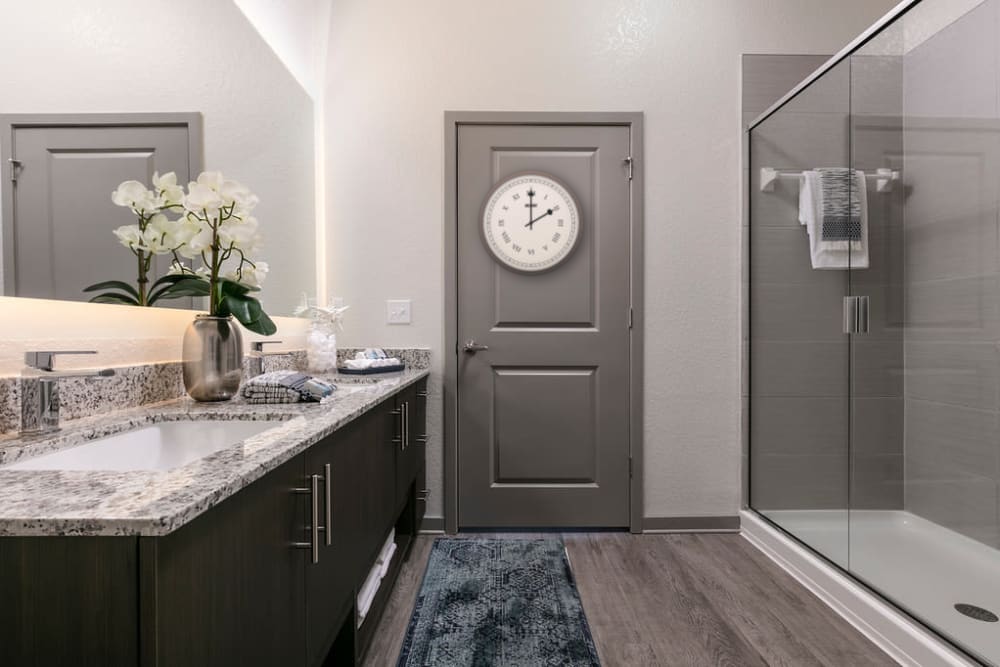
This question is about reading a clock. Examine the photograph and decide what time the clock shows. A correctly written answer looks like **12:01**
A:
**2:00**
